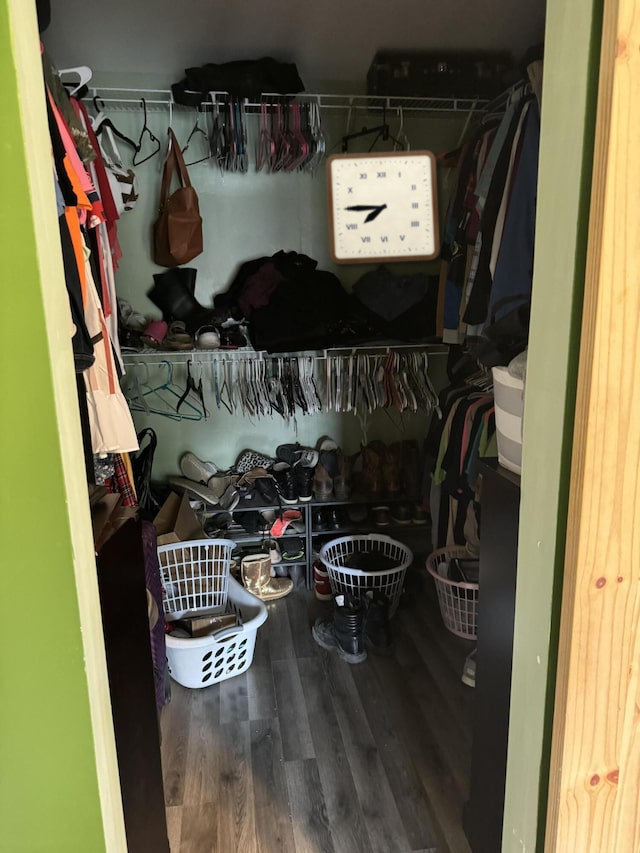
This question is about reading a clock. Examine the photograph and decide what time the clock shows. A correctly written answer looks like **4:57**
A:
**7:45**
